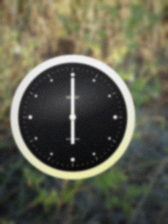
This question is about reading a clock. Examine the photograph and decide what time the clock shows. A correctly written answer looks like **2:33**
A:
**6:00**
